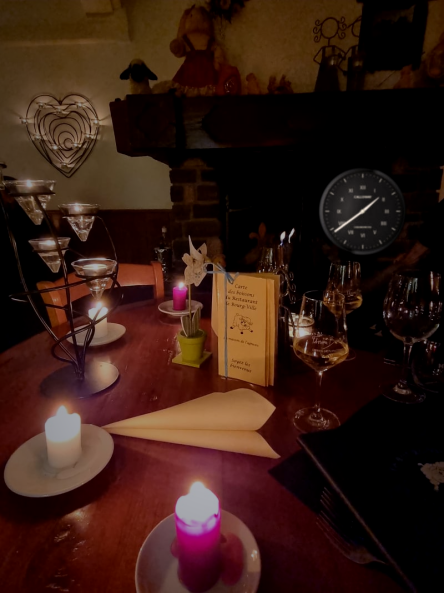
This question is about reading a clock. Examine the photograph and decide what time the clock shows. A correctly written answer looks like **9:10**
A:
**1:39**
